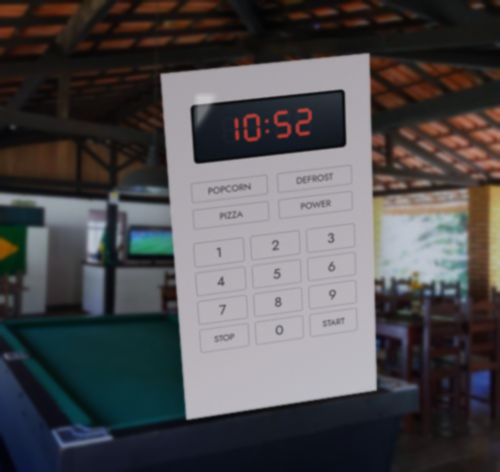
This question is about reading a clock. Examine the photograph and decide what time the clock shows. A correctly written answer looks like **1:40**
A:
**10:52**
